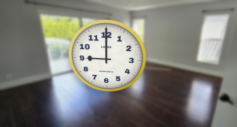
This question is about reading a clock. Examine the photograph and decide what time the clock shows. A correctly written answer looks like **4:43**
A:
**9:00**
